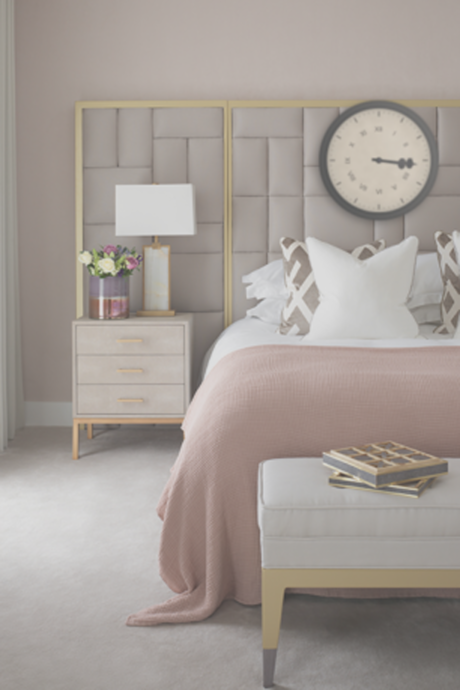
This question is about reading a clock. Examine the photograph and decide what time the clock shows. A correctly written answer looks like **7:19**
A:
**3:16**
